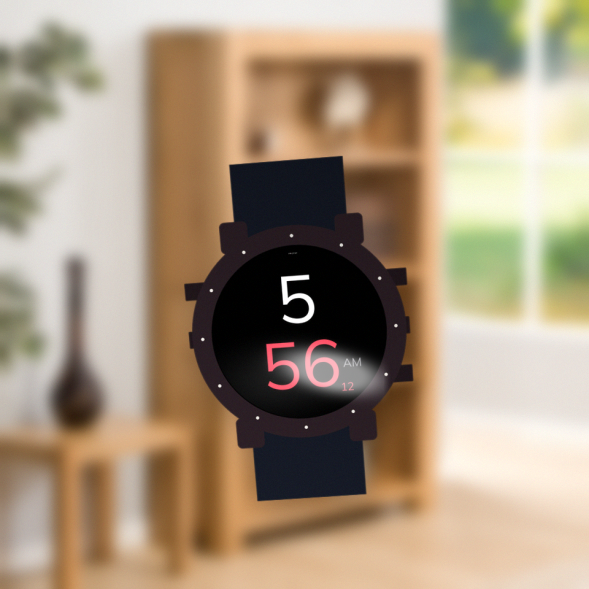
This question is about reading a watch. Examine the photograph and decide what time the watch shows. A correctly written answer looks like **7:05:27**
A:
**5:56:12**
